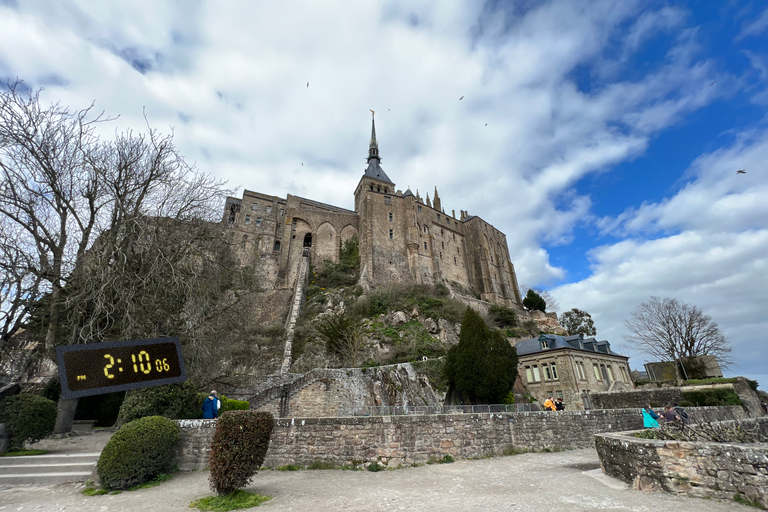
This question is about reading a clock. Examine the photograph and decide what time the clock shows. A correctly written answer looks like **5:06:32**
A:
**2:10:06**
